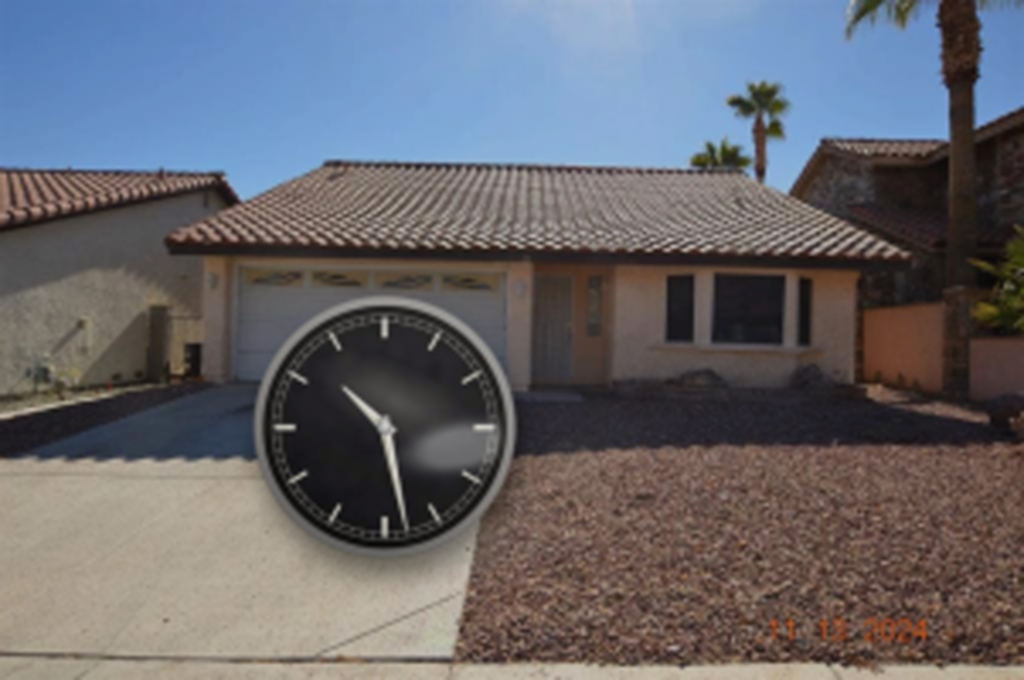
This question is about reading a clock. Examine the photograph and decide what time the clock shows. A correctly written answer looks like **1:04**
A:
**10:28**
